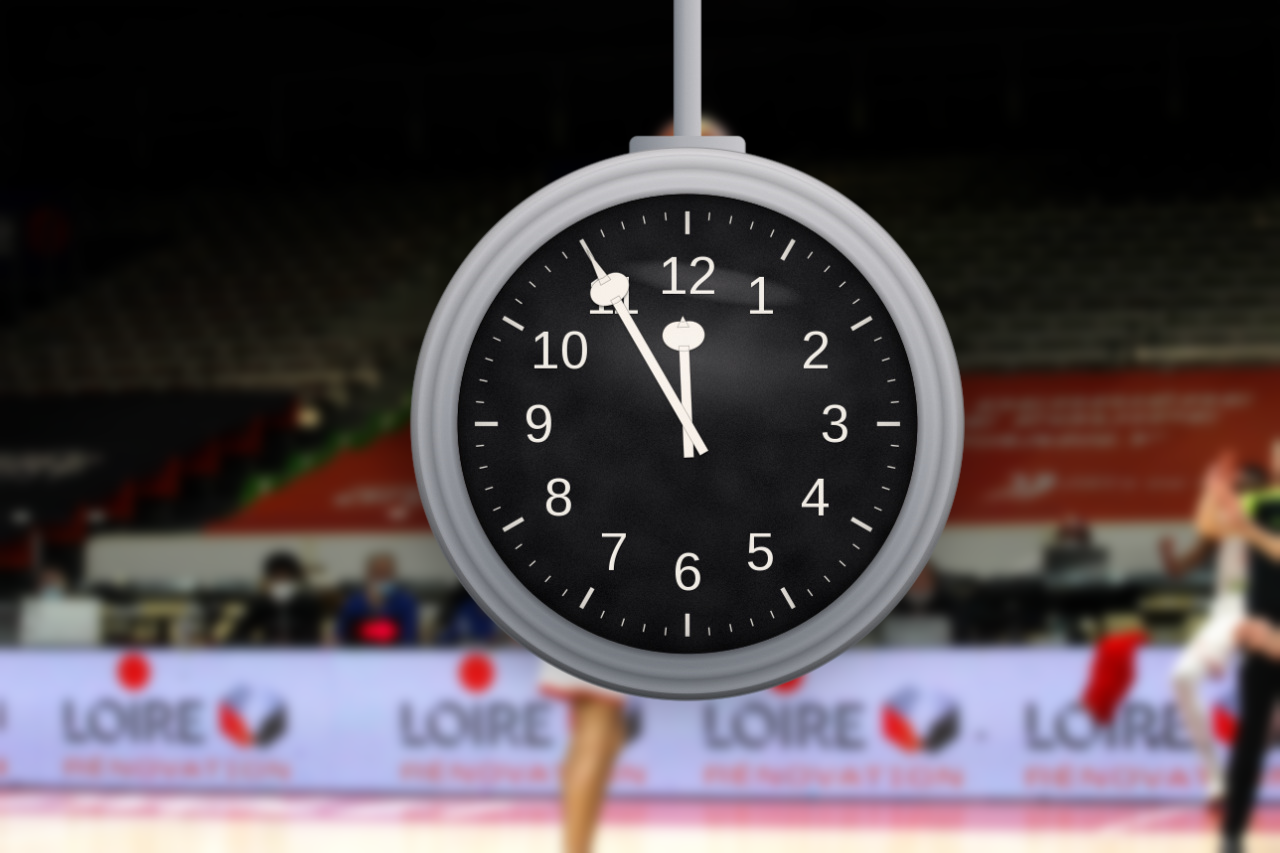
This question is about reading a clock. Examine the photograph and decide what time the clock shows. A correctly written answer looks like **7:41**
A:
**11:55**
